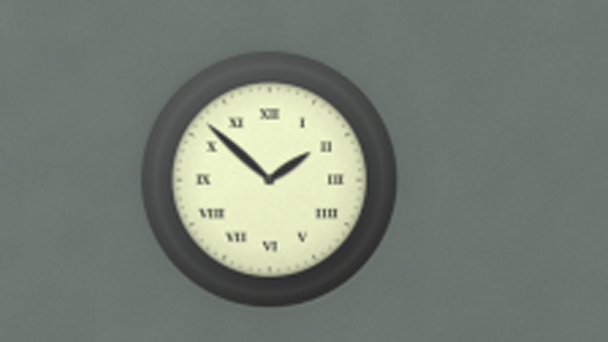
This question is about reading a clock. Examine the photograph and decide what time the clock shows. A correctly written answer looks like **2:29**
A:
**1:52**
